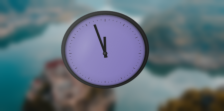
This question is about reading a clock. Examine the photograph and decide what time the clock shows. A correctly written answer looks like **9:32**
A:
**11:57**
